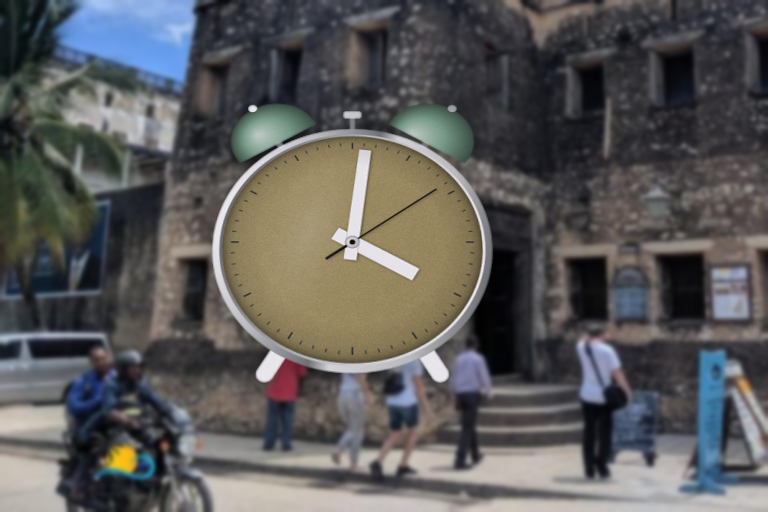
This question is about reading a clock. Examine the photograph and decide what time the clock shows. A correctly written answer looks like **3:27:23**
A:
**4:01:09**
